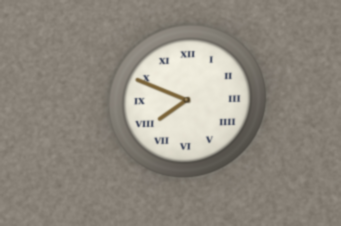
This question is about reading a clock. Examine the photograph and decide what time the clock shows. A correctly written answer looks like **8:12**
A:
**7:49**
